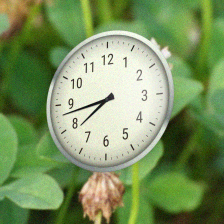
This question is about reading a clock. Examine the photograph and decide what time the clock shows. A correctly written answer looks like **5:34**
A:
**7:43**
